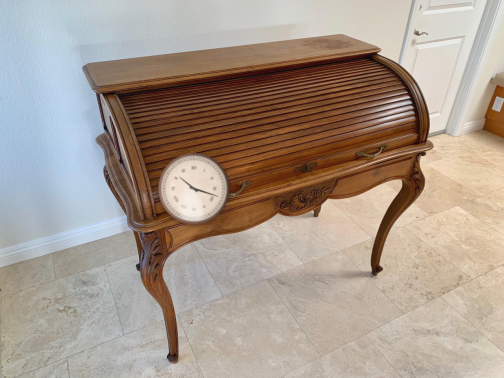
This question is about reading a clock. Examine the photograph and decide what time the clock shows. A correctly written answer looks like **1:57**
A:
**10:18**
